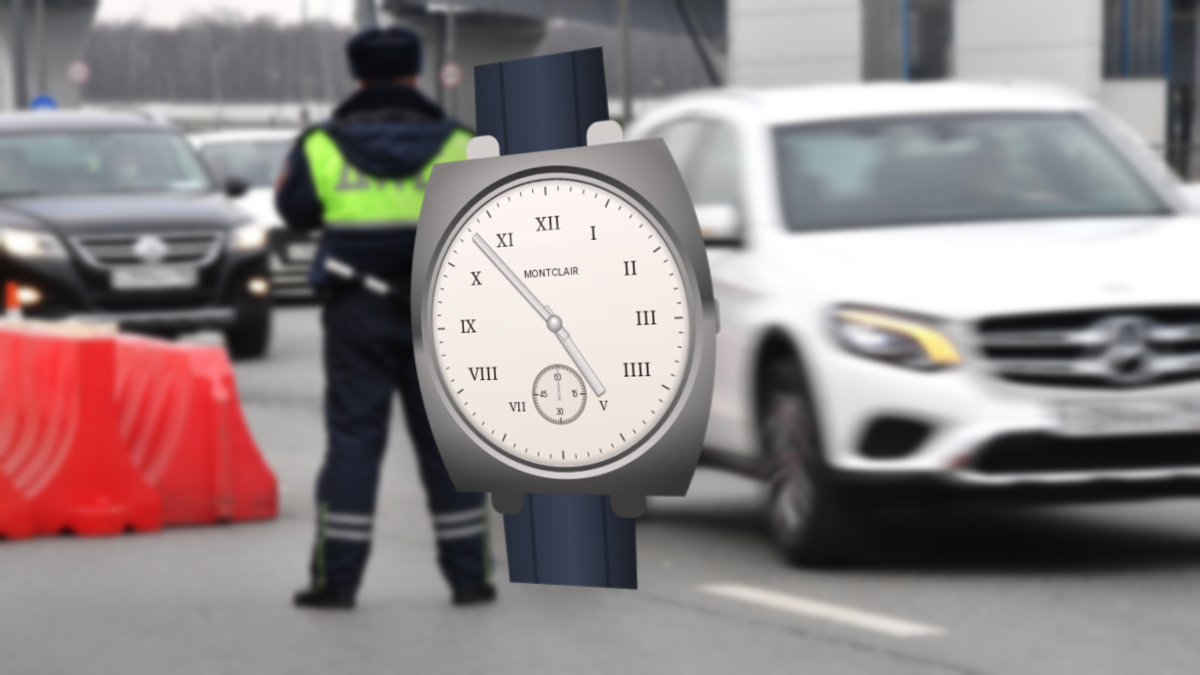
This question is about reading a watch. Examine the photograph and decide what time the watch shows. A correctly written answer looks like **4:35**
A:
**4:53**
